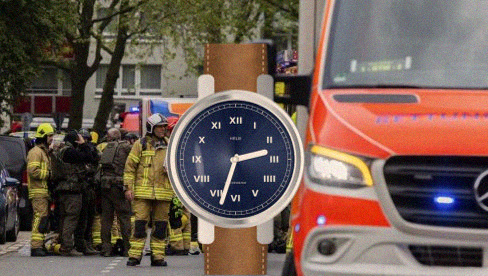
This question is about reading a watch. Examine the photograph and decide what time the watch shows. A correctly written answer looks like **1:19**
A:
**2:33**
